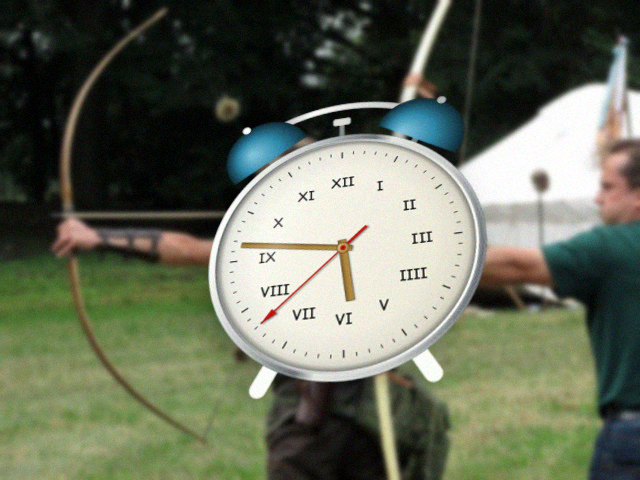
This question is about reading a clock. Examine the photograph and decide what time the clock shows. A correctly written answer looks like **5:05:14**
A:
**5:46:38**
